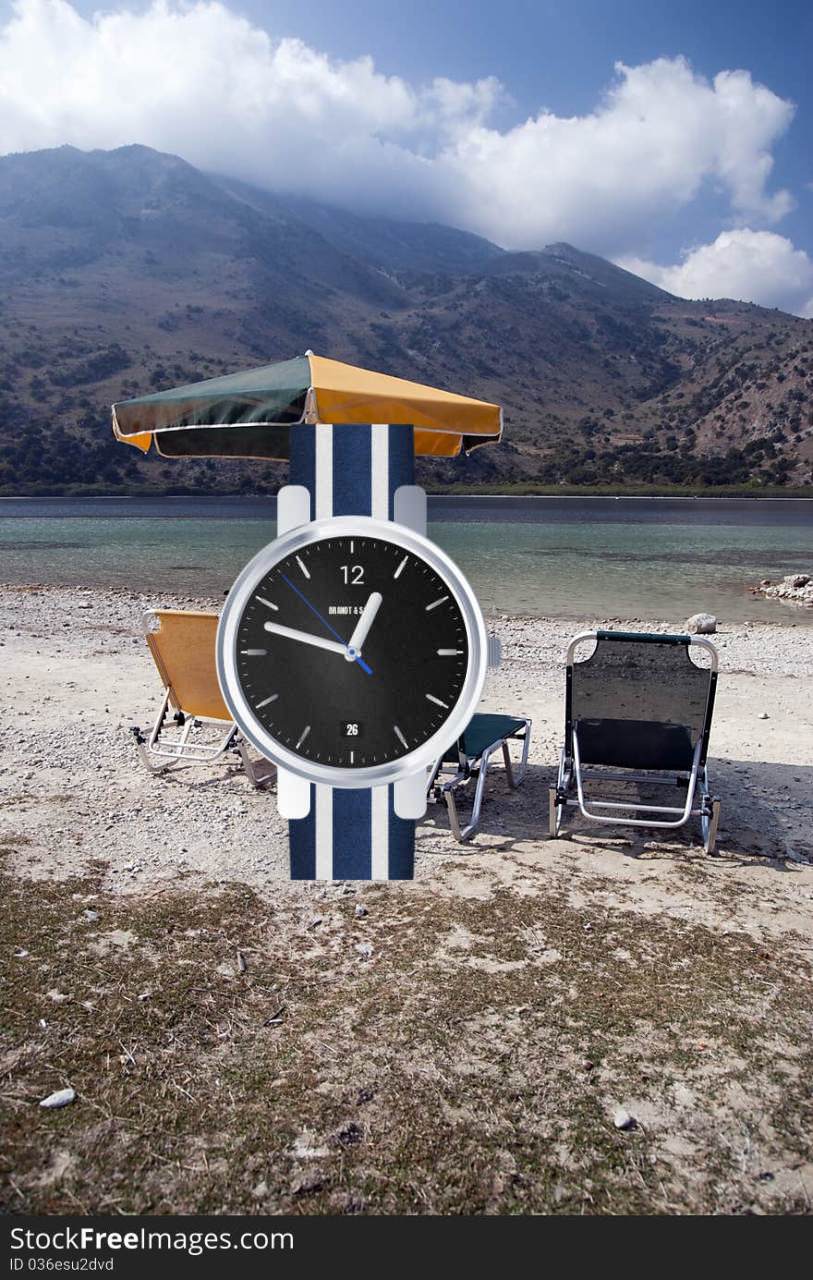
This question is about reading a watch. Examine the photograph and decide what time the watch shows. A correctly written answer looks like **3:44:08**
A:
**12:47:53**
